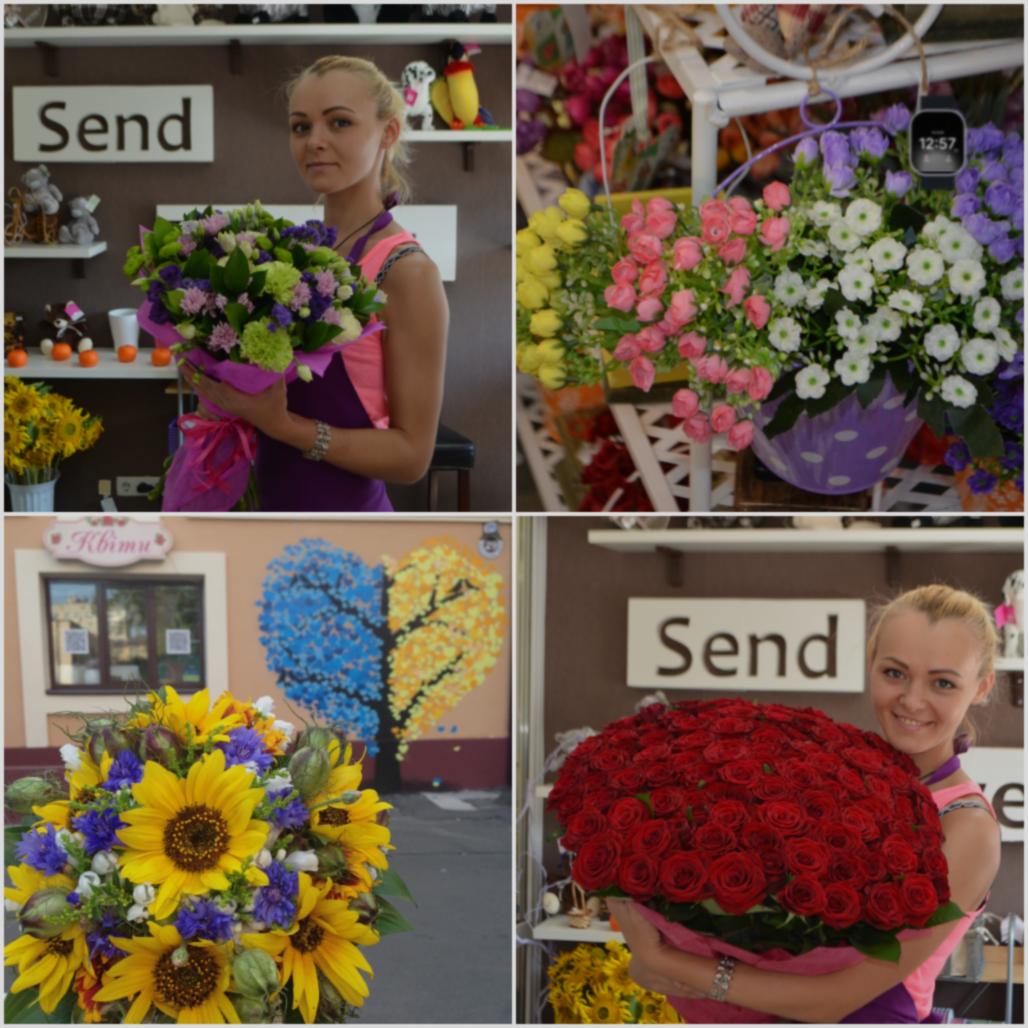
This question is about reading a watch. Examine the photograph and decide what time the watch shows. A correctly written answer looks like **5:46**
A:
**12:57**
